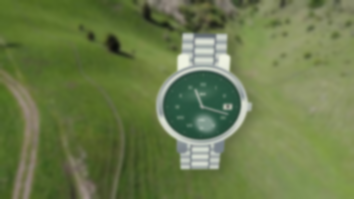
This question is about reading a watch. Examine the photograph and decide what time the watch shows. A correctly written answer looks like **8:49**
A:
**11:18**
